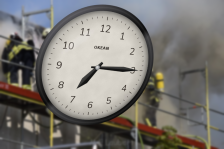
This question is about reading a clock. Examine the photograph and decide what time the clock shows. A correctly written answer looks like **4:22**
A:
**7:15**
